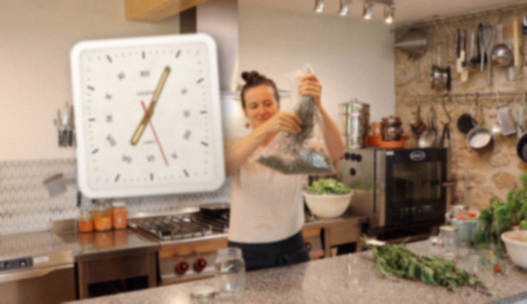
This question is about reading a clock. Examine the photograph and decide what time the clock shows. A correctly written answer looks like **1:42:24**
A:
**7:04:27**
